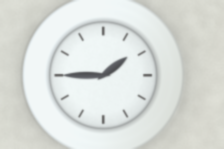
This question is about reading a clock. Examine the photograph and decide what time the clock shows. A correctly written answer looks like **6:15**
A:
**1:45**
